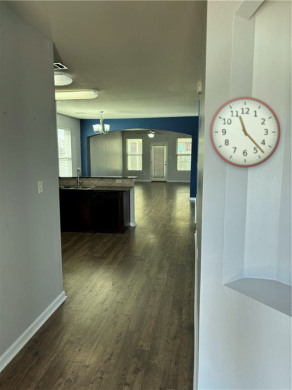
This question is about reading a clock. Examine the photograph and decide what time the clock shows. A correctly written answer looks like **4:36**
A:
**11:23**
